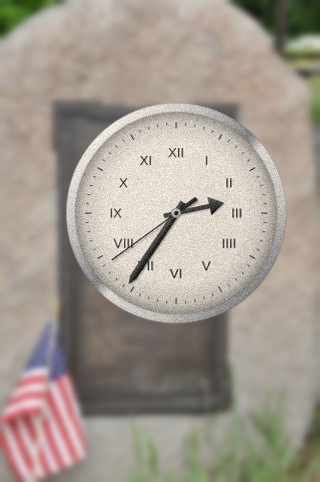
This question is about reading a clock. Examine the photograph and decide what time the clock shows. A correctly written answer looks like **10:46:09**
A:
**2:35:39**
